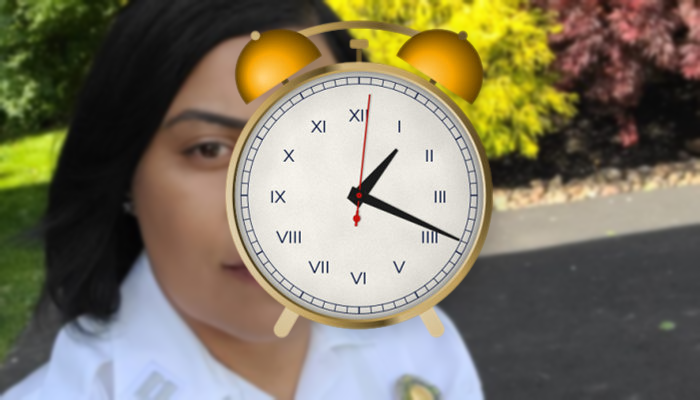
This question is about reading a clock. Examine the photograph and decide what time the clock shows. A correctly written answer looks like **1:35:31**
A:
**1:19:01**
